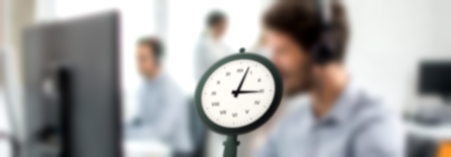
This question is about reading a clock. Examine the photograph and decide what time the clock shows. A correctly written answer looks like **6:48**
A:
**3:03**
